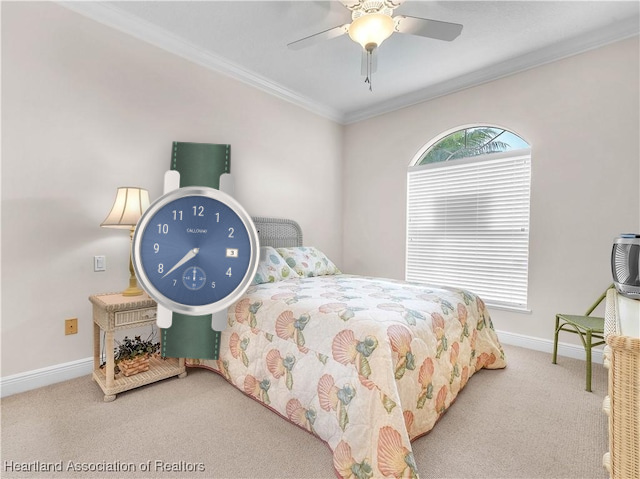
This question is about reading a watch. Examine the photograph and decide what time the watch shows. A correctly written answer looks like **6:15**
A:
**7:38**
